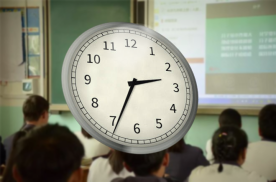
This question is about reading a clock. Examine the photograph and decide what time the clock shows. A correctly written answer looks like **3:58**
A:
**2:34**
